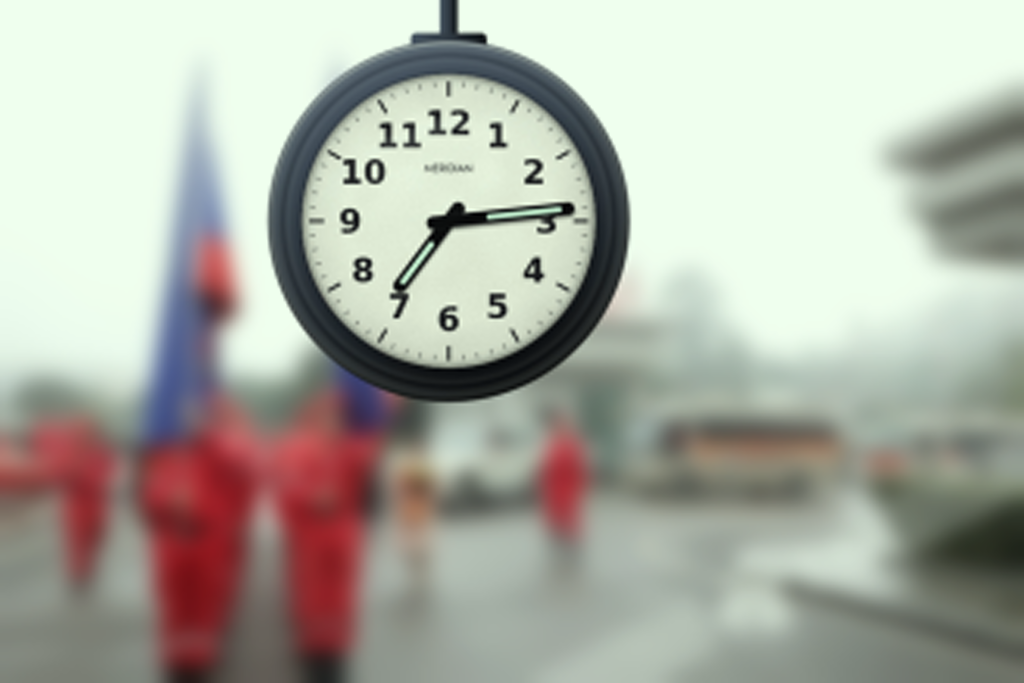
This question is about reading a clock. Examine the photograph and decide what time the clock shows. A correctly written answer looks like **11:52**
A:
**7:14**
